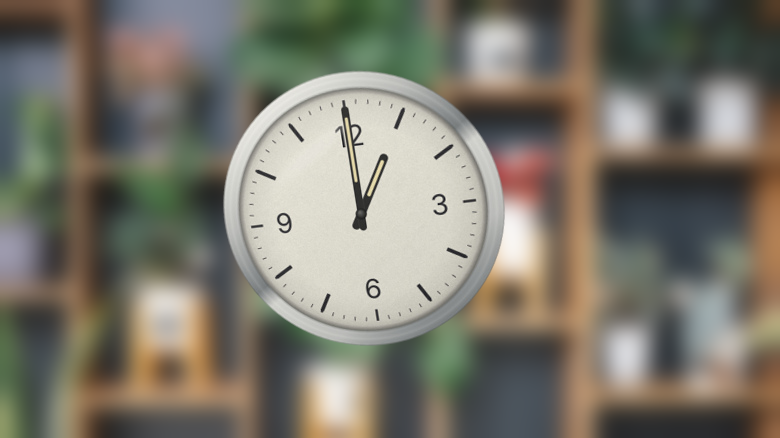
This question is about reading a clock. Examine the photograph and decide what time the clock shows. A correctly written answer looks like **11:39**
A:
**1:00**
